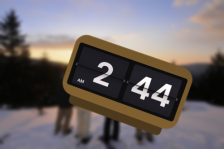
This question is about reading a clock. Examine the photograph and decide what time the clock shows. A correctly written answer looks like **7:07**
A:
**2:44**
